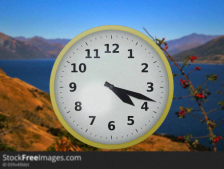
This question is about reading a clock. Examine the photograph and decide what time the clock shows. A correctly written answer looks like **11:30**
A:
**4:18**
